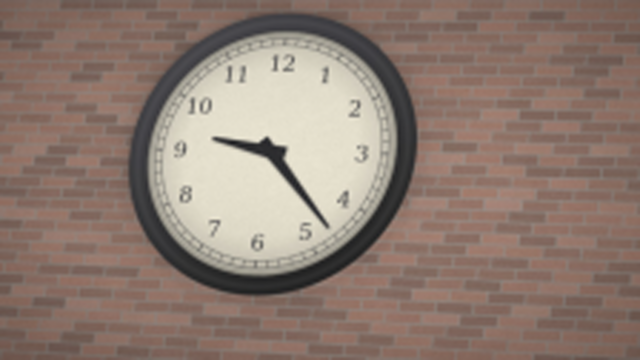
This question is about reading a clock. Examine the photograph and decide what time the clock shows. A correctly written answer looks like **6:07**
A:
**9:23**
